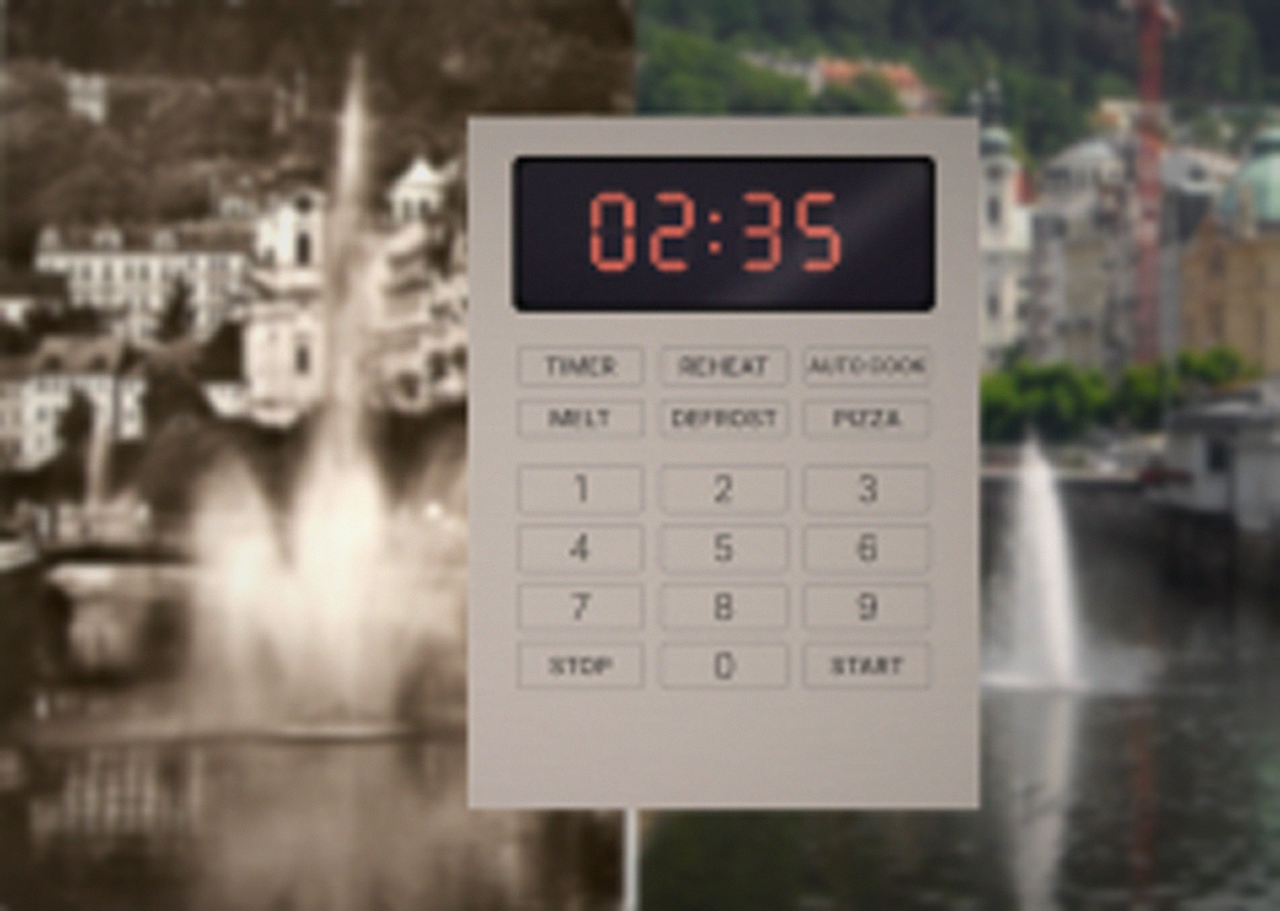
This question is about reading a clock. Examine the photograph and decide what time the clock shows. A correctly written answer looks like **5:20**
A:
**2:35**
